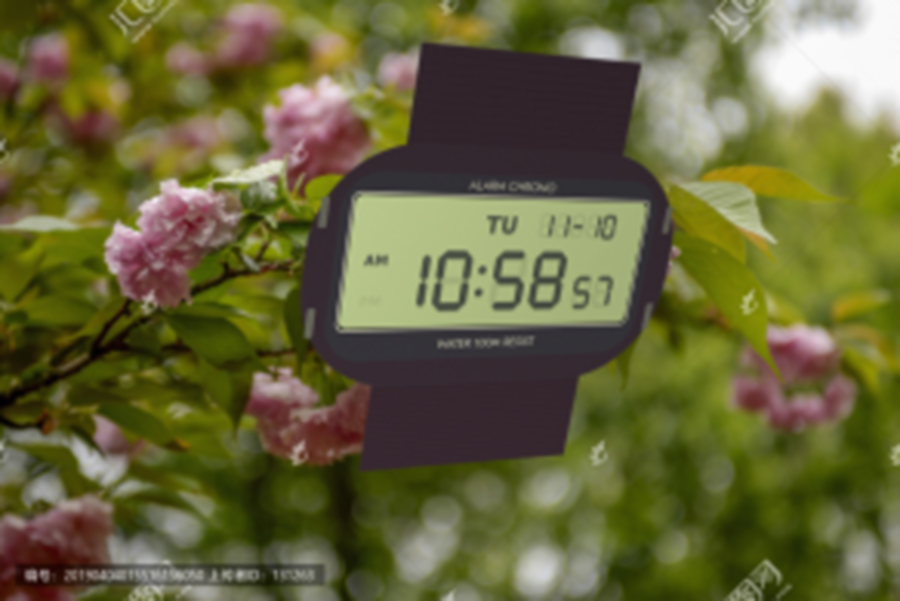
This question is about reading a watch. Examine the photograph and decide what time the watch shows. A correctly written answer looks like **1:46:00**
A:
**10:58:57**
